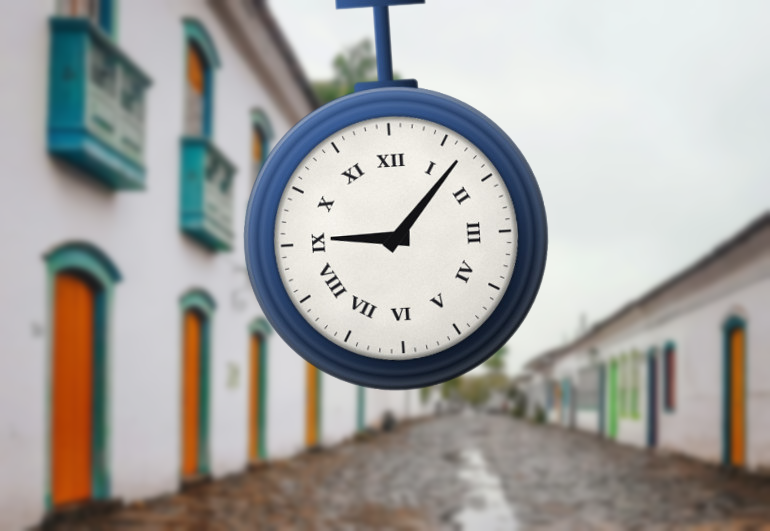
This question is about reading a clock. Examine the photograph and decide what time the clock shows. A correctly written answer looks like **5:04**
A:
**9:07**
